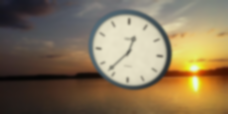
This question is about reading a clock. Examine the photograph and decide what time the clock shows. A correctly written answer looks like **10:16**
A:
**12:37**
